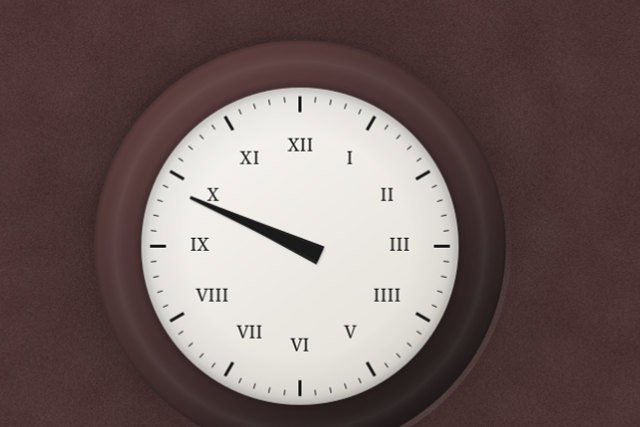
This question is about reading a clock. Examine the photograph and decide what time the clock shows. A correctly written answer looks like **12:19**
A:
**9:49**
